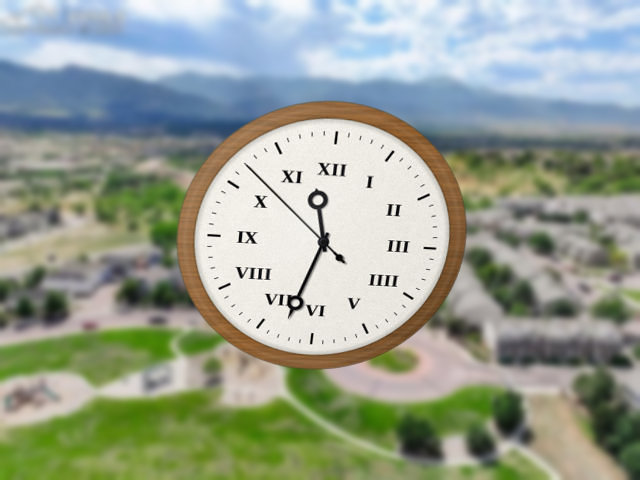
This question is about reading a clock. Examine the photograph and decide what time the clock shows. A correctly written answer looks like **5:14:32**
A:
**11:32:52**
